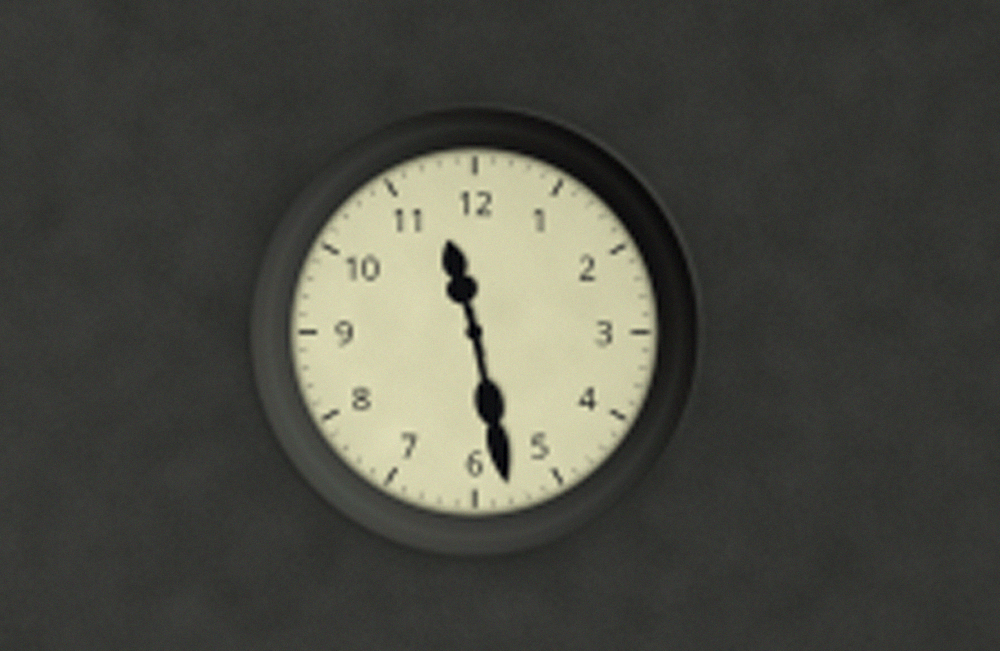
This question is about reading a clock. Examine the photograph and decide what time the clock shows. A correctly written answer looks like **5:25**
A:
**11:28**
